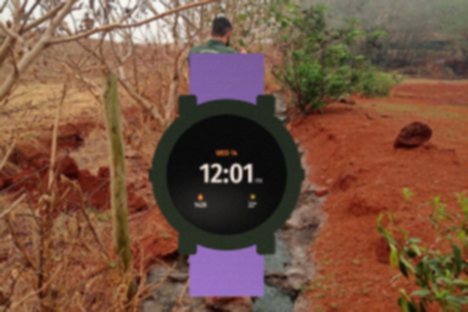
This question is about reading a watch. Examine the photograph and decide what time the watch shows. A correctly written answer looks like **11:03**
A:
**12:01**
